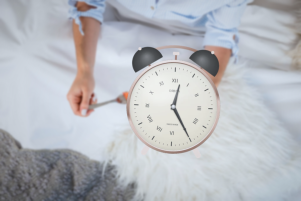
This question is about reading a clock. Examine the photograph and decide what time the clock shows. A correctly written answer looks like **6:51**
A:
**12:25**
